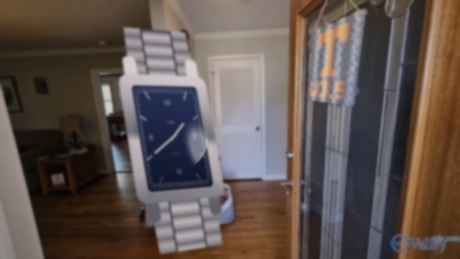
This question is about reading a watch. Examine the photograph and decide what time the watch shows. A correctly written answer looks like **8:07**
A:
**1:40**
